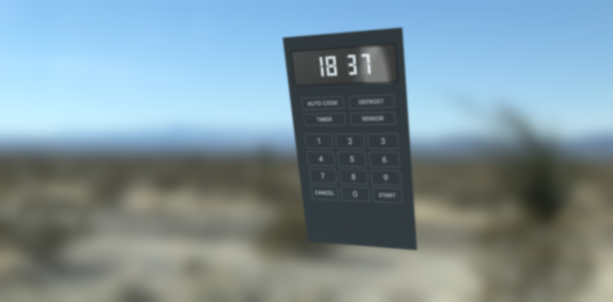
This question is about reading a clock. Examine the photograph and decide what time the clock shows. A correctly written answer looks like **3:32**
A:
**18:37**
